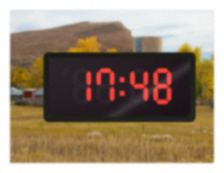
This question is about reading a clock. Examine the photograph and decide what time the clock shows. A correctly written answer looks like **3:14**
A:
**17:48**
